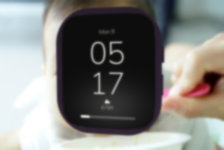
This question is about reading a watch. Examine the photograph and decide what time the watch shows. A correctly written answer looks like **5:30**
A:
**5:17**
